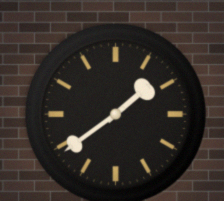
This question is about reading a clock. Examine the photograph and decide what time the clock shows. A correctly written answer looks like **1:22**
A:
**1:39**
